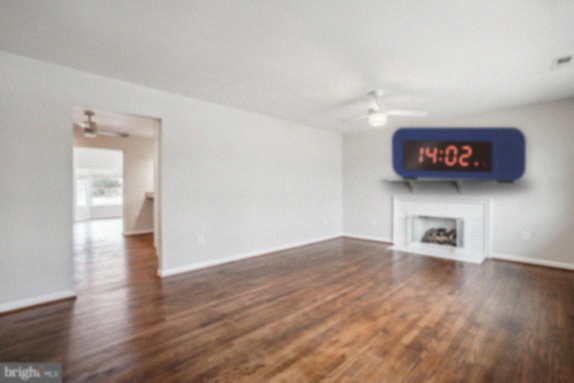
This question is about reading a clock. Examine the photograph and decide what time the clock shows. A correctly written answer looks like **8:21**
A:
**14:02**
